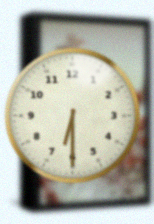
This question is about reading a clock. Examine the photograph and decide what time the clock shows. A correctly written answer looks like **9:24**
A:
**6:30**
